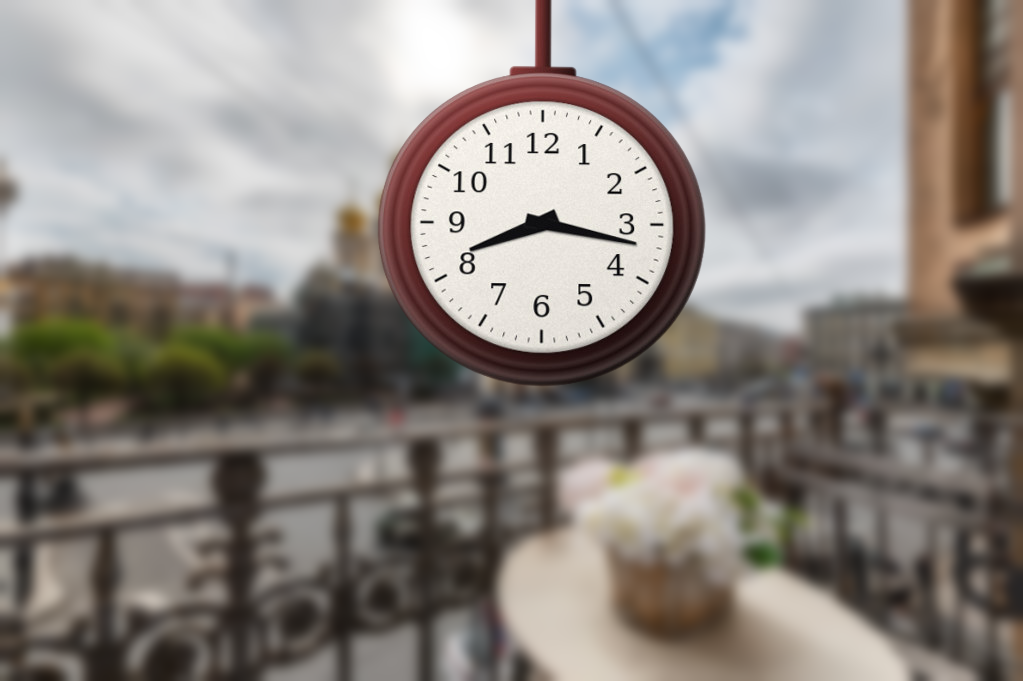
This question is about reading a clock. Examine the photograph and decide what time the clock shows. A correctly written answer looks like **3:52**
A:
**8:17**
